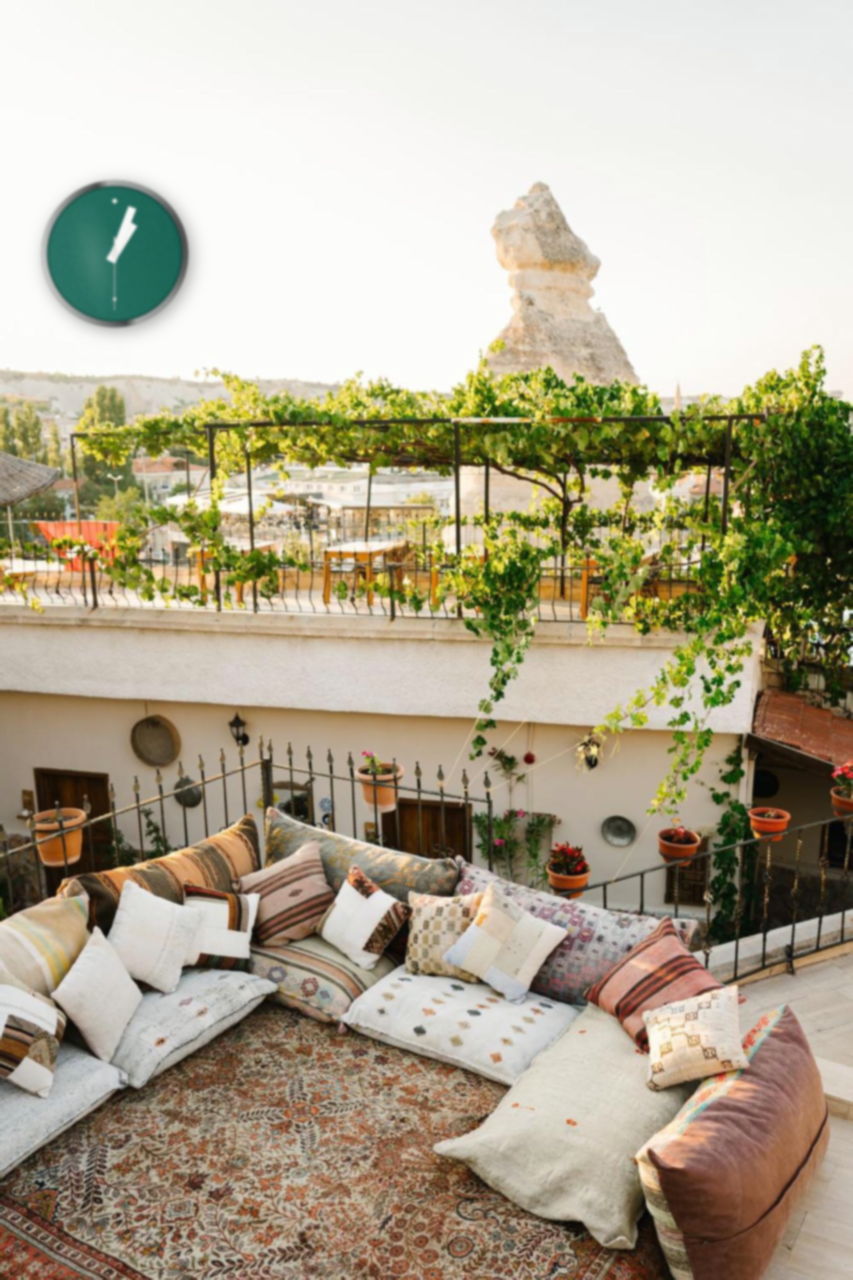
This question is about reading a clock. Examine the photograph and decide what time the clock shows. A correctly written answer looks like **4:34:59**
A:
**1:03:30**
